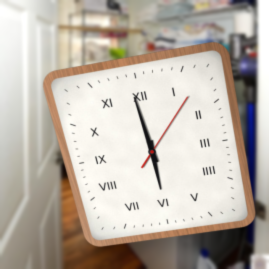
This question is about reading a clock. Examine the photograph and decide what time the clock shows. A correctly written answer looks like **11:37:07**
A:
**5:59:07**
